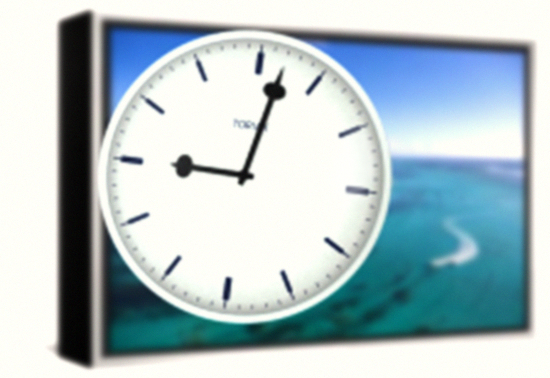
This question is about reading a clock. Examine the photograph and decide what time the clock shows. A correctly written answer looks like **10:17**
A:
**9:02**
